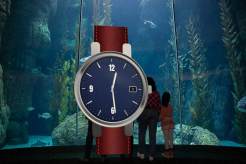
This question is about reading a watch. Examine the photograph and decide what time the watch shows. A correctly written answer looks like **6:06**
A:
**12:29**
